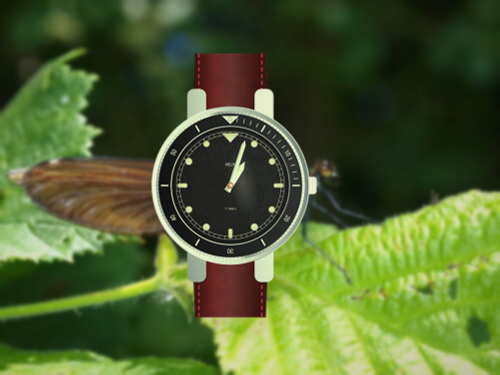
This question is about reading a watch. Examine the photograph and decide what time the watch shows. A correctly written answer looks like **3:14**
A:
**1:03**
